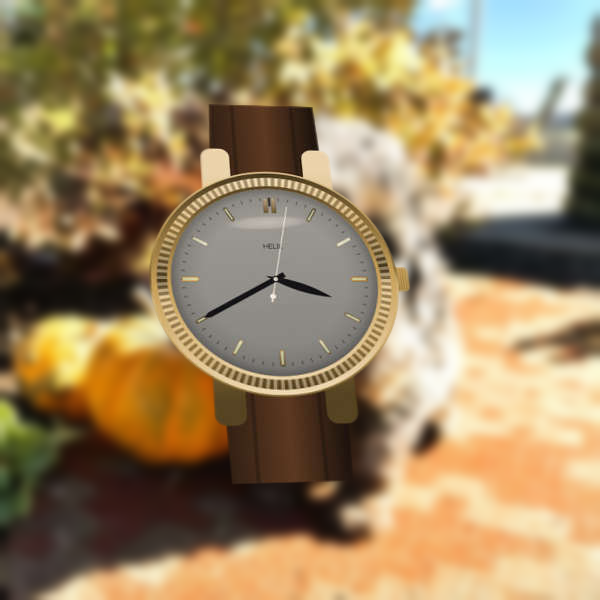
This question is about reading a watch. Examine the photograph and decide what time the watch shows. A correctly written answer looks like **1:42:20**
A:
**3:40:02**
